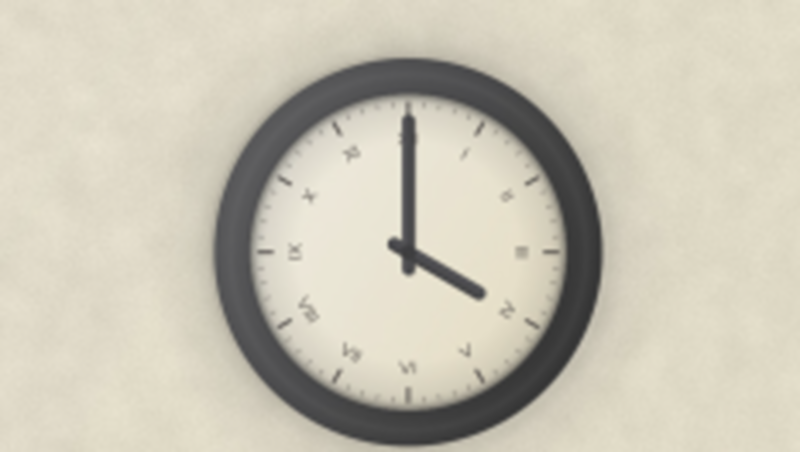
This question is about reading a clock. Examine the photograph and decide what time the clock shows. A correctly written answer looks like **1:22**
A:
**4:00**
